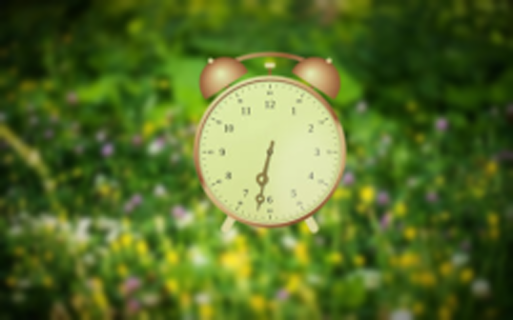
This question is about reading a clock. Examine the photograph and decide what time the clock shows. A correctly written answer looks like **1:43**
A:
**6:32**
